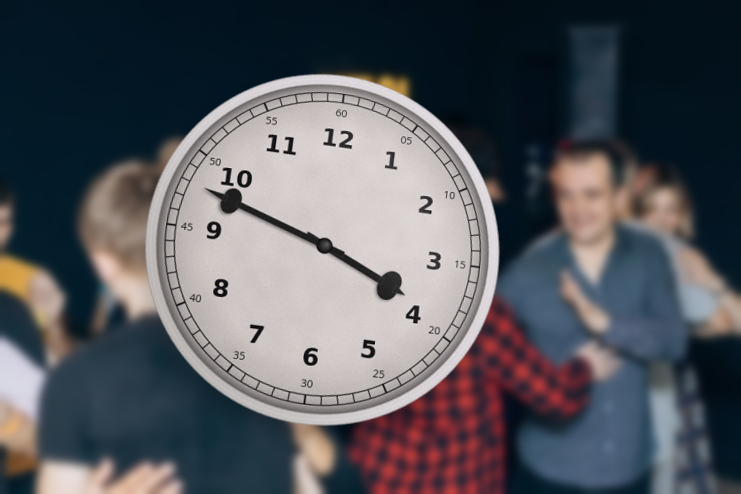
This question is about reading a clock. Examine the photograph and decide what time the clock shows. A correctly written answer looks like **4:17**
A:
**3:48**
